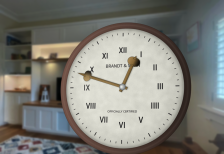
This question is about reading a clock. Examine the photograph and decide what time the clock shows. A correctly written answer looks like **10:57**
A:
**12:48**
